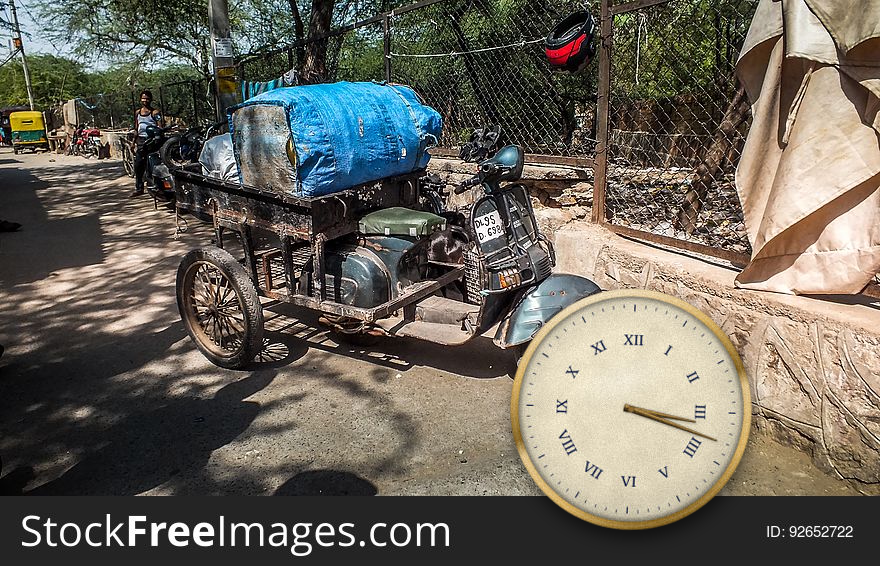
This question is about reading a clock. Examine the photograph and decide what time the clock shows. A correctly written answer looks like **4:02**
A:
**3:18**
